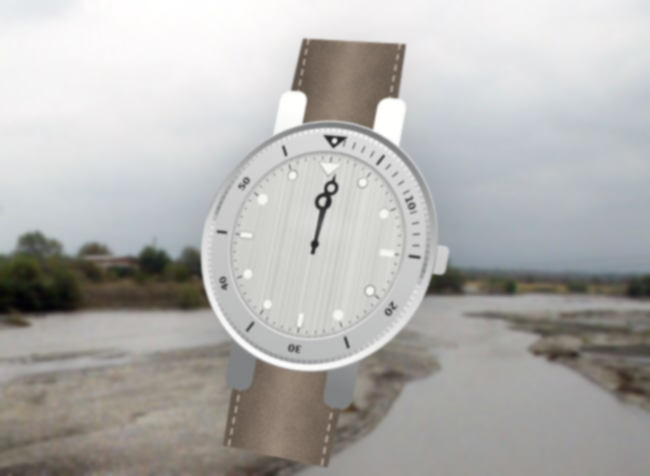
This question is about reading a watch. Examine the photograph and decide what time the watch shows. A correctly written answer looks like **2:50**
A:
**12:01**
